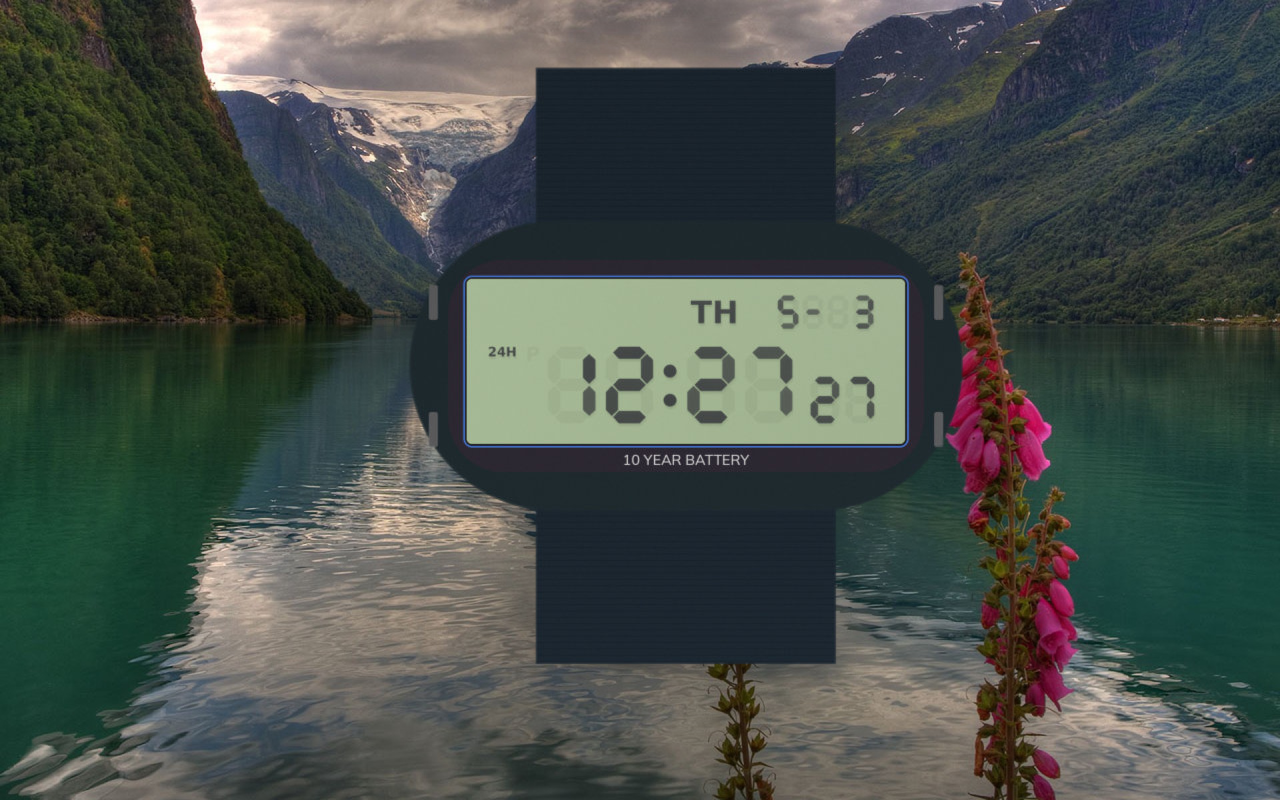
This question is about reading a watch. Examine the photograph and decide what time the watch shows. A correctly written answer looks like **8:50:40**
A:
**12:27:27**
